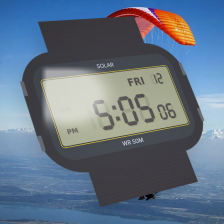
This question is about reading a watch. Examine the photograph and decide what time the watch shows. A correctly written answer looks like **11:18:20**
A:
**5:05:06**
